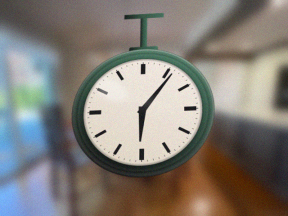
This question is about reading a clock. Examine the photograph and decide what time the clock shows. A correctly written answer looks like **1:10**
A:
**6:06**
